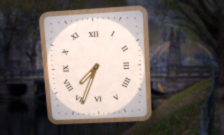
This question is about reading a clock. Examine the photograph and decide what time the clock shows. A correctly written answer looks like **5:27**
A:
**7:34**
